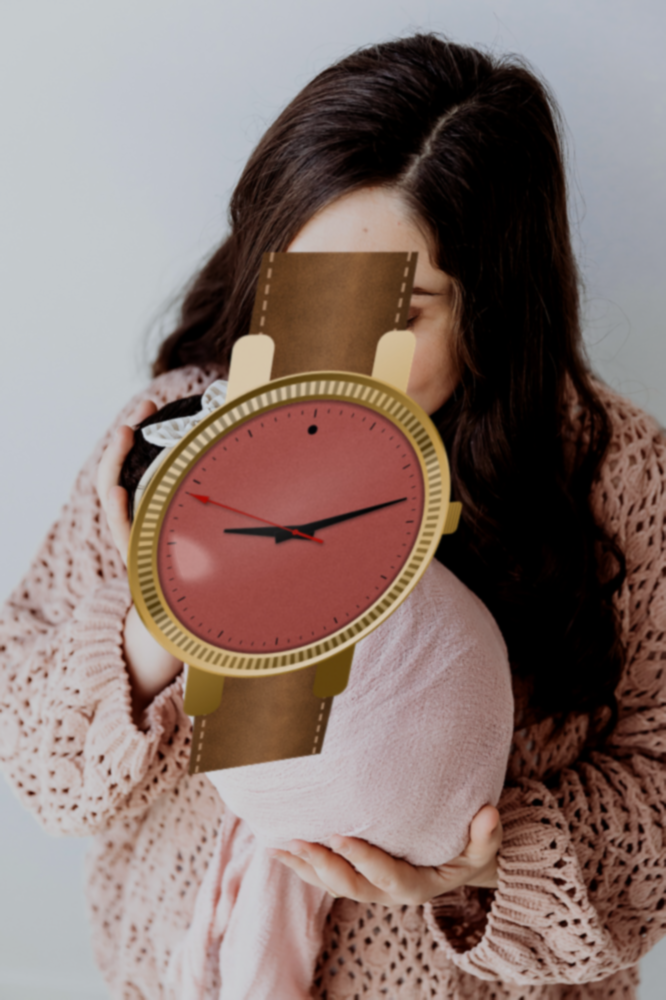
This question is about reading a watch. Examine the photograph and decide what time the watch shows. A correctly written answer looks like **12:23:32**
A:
**9:12:49**
